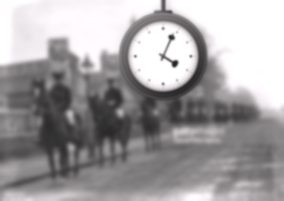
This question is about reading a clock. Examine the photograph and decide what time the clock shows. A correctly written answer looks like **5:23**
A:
**4:04**
